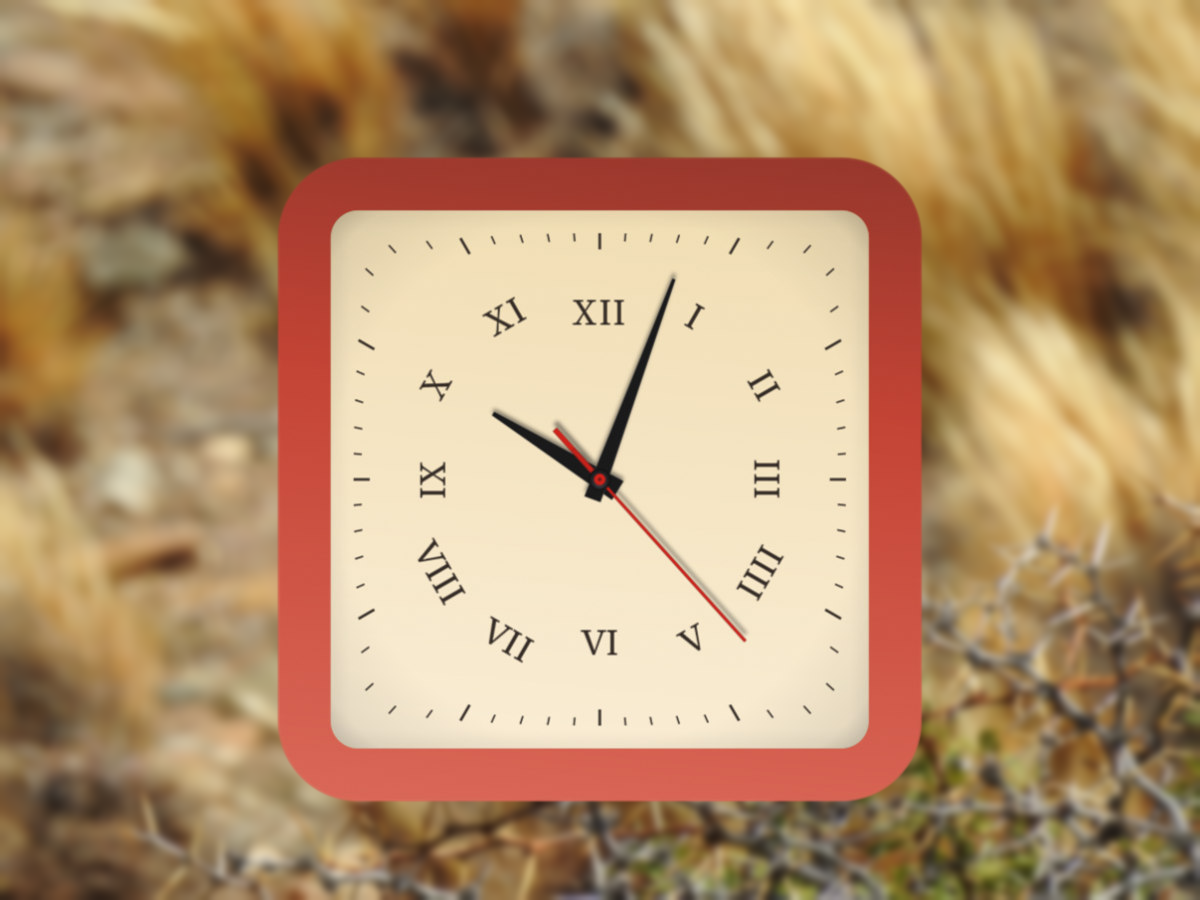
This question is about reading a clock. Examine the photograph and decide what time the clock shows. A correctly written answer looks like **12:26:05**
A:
**10:03:23**
